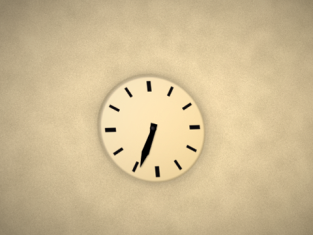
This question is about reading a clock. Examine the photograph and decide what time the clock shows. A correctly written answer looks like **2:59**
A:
**6:34**
